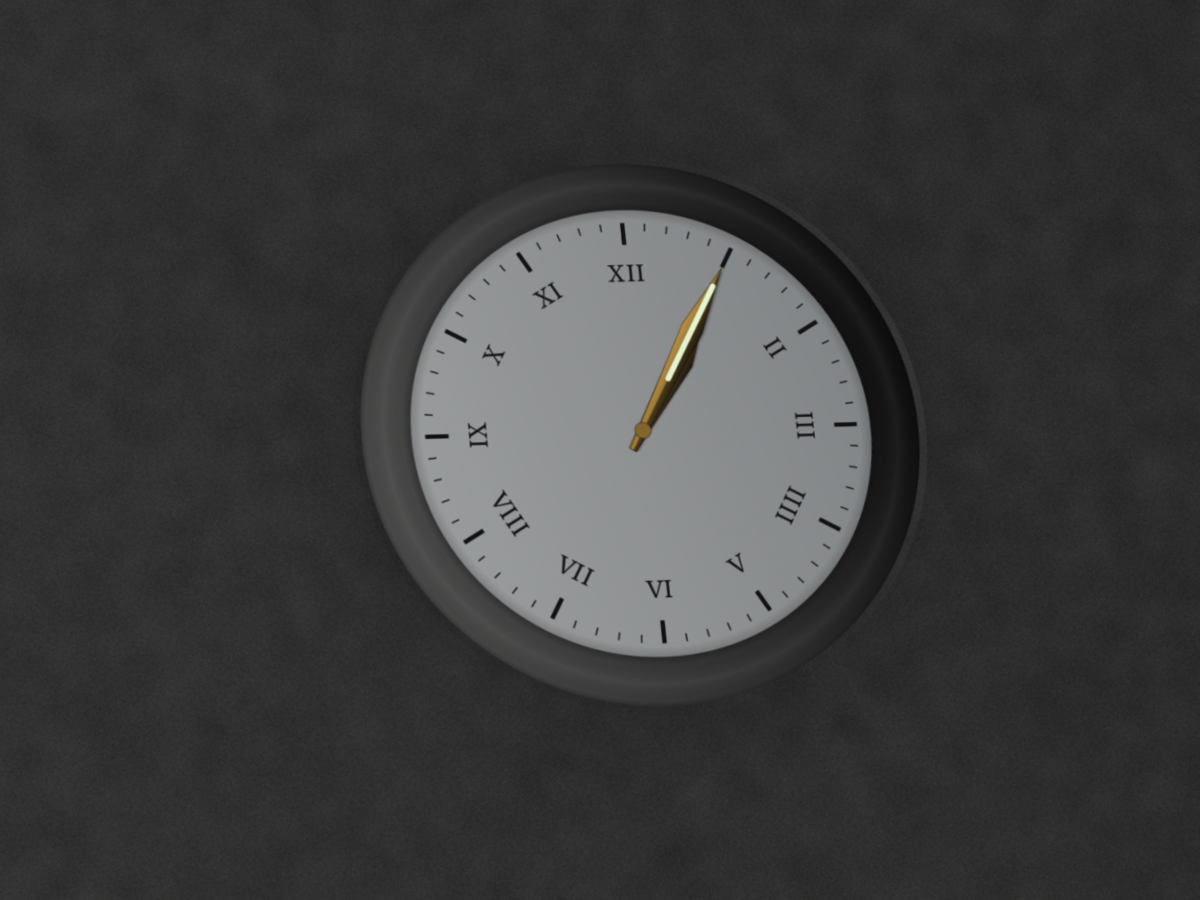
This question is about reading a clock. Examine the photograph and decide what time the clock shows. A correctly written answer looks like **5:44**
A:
**1:05**
